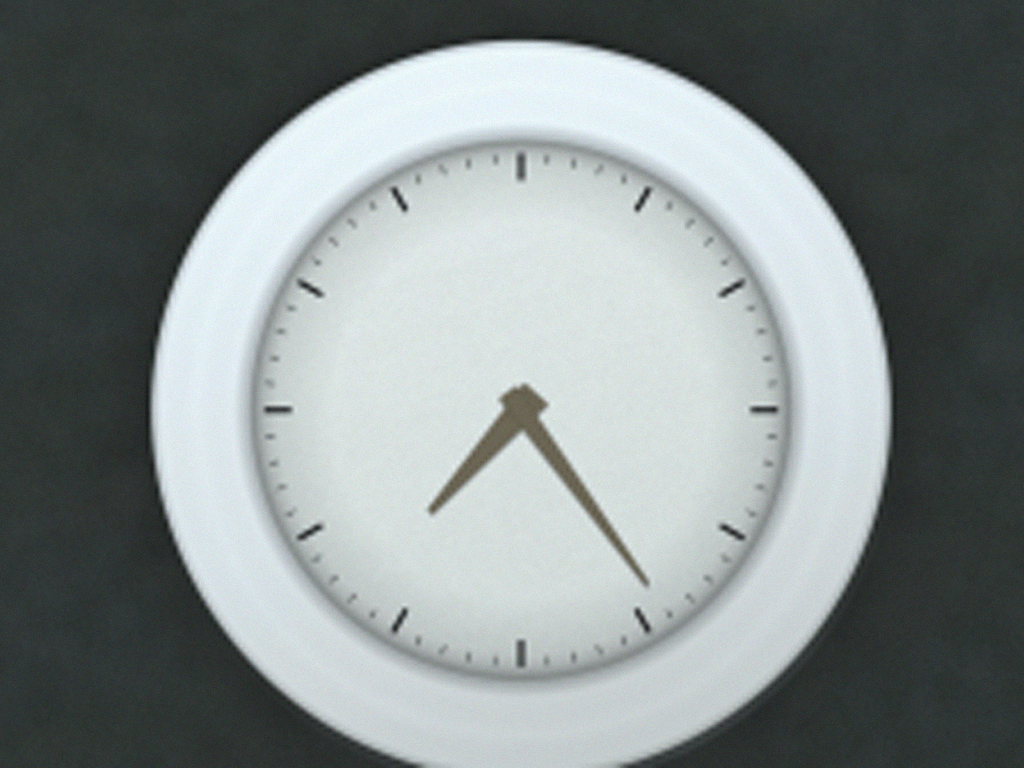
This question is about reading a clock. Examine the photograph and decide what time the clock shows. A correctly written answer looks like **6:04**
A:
**7:24**
